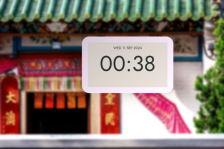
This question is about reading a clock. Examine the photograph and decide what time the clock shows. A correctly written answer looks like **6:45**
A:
**0:38**
